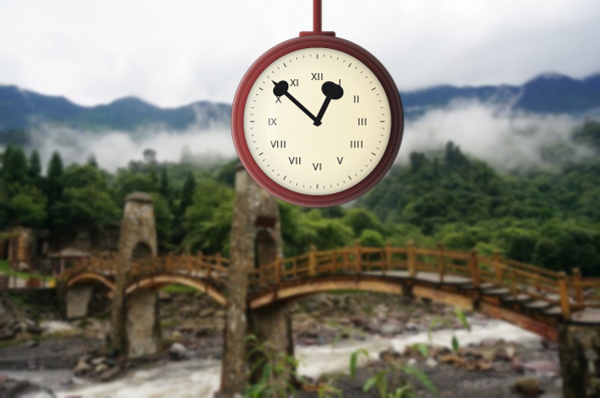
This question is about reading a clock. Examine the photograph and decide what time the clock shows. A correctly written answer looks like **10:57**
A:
**12:52**
